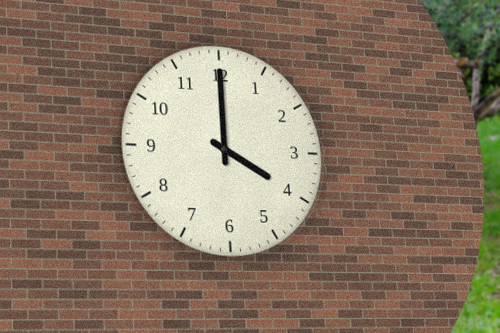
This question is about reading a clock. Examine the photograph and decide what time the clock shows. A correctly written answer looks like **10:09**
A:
**4:00**
